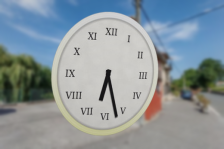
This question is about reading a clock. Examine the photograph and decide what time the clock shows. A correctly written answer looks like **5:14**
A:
**6:27**
